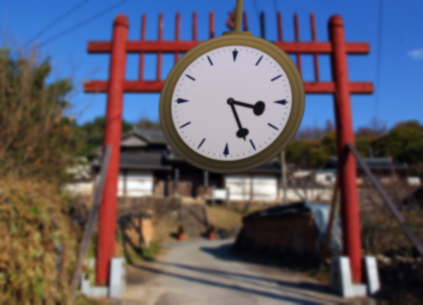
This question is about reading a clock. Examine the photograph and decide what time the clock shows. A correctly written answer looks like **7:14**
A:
**3:26**
